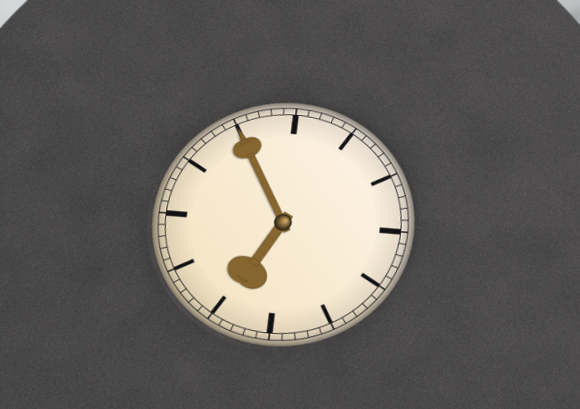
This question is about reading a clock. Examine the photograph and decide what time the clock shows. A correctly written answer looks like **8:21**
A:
**6:55**
